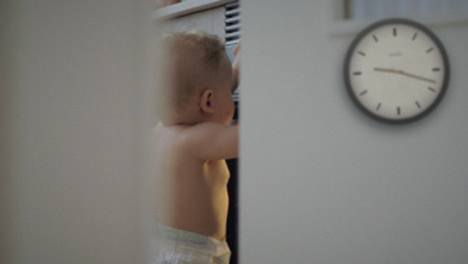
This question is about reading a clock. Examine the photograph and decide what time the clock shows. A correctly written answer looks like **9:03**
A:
**9:18**
